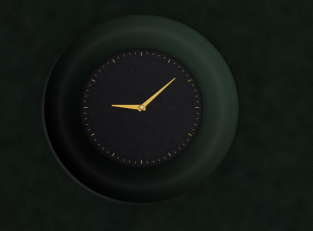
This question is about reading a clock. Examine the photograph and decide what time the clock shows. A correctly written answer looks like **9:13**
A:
**9:08**
